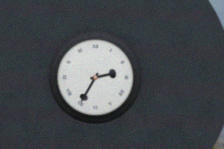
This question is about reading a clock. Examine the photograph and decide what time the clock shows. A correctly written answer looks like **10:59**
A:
**2:35**
